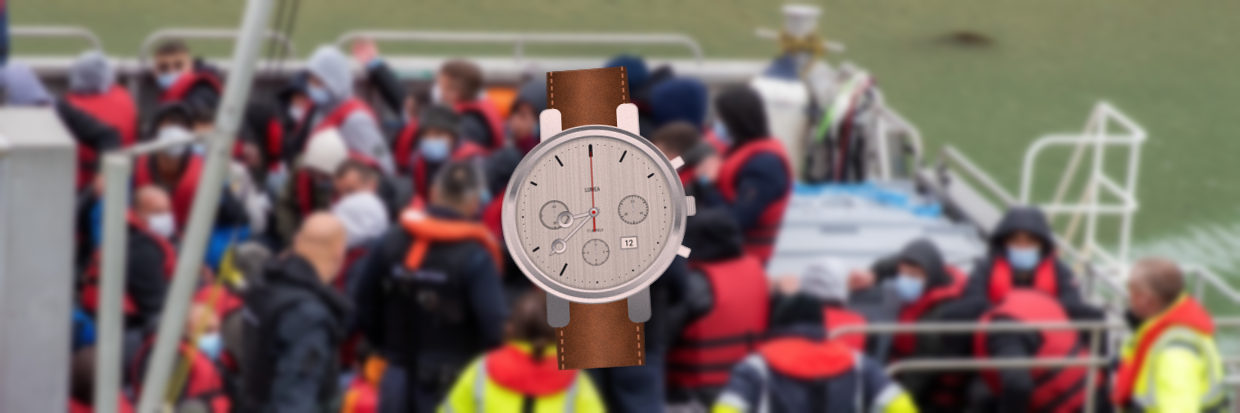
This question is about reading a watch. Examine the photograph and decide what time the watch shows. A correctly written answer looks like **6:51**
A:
**8:38**
